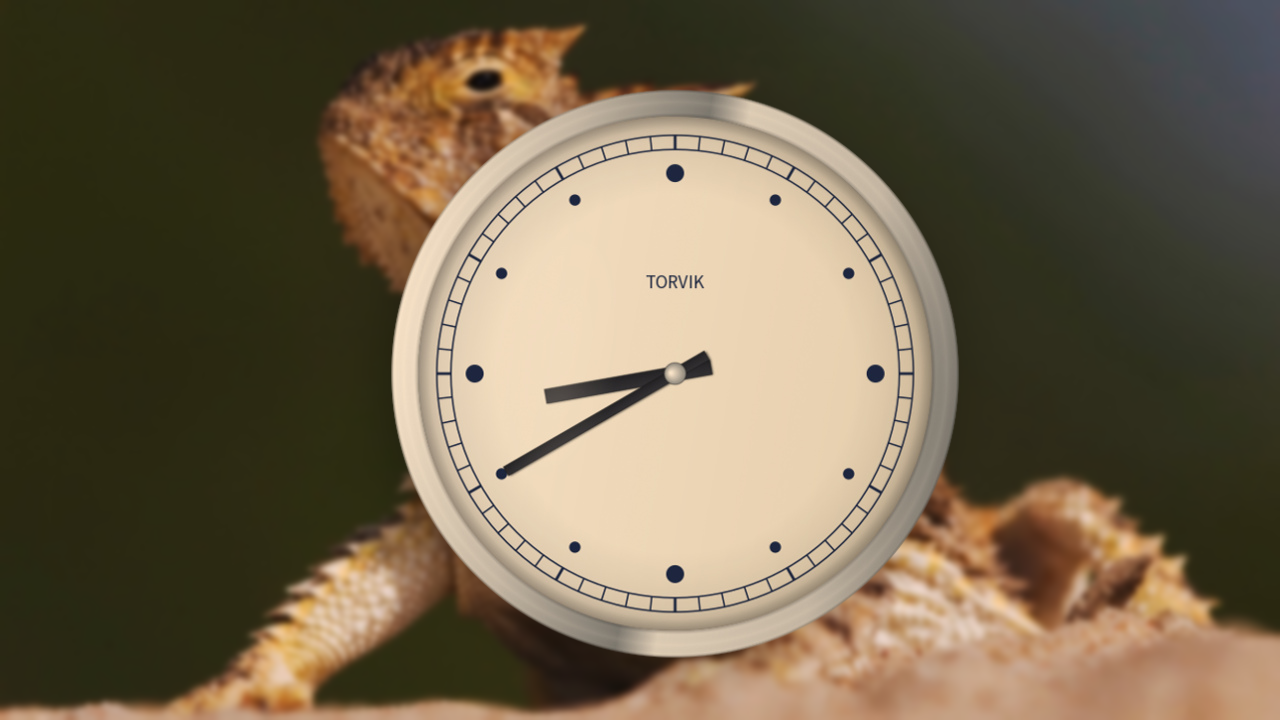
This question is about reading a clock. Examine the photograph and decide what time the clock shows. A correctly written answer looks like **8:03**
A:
**8:40**
